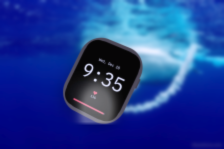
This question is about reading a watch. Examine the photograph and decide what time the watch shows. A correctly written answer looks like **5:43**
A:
**9:35**
